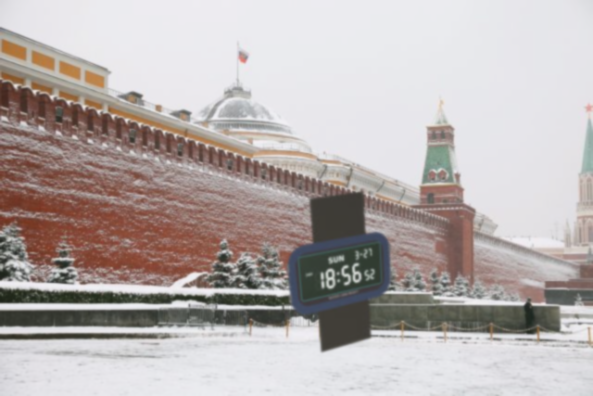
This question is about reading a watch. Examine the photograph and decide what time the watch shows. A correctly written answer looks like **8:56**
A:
**18:56**
